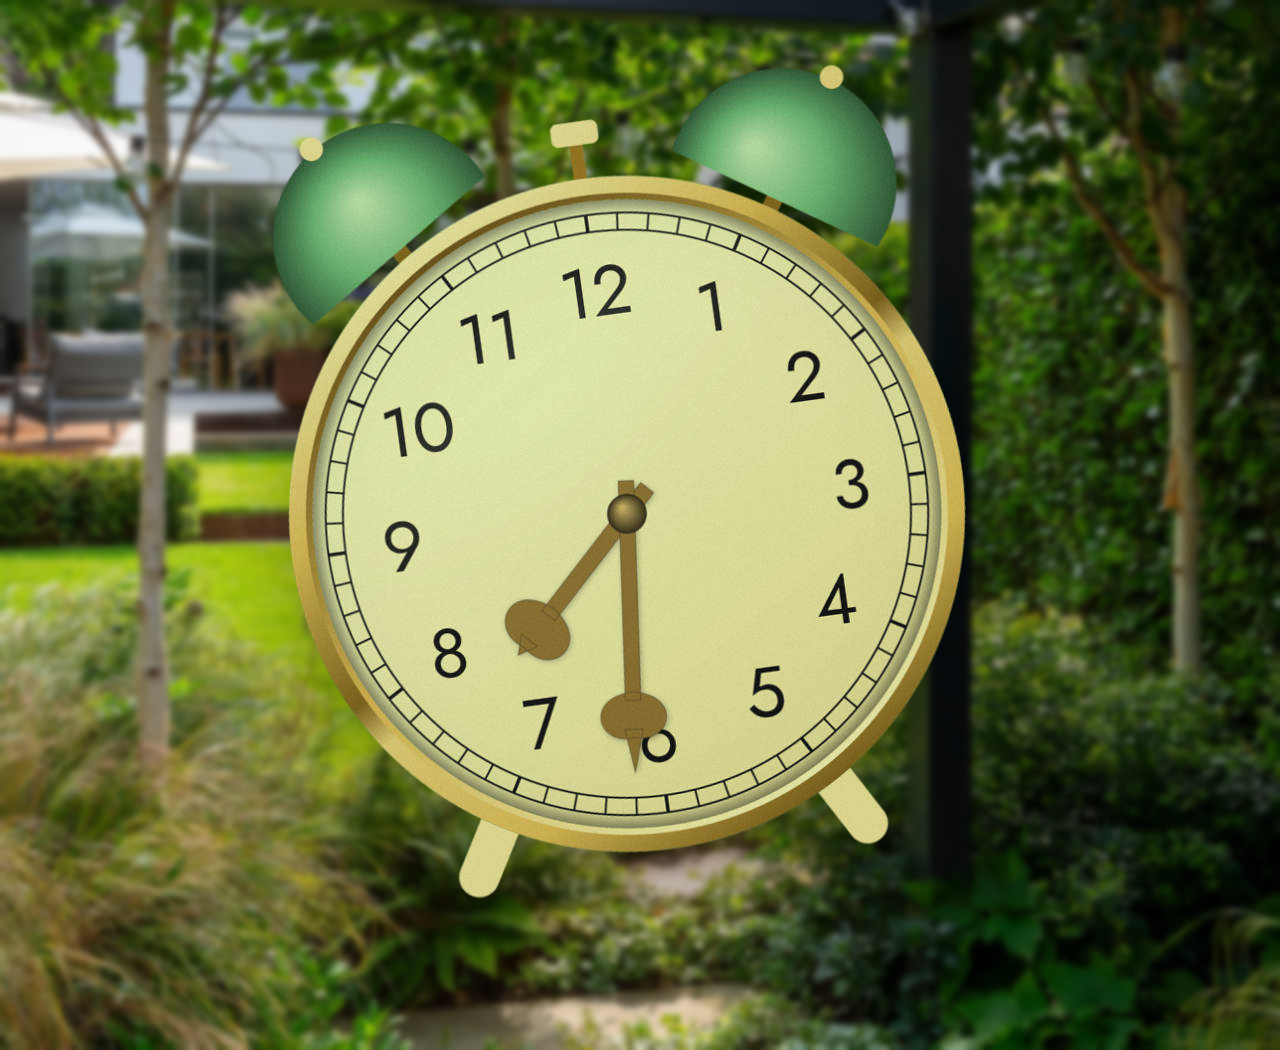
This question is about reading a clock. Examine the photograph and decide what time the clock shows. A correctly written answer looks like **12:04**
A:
**7:31**
